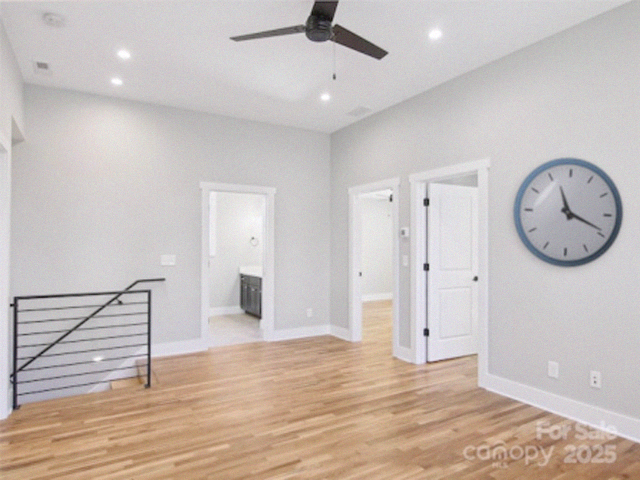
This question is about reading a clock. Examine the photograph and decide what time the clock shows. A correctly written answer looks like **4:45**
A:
**11:19**
